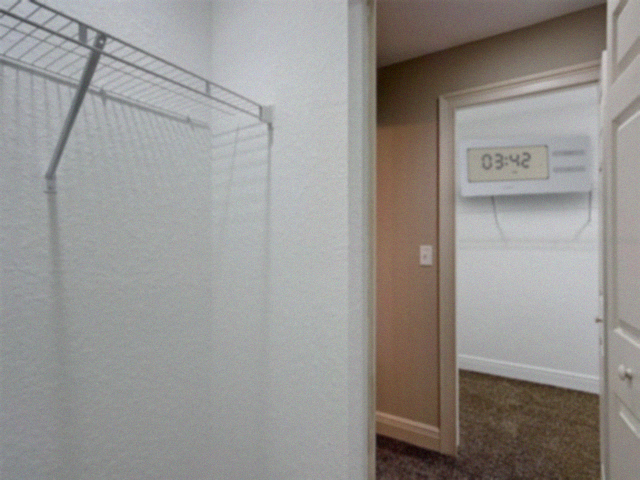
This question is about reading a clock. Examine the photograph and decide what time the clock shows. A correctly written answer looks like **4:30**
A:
**3:42**
